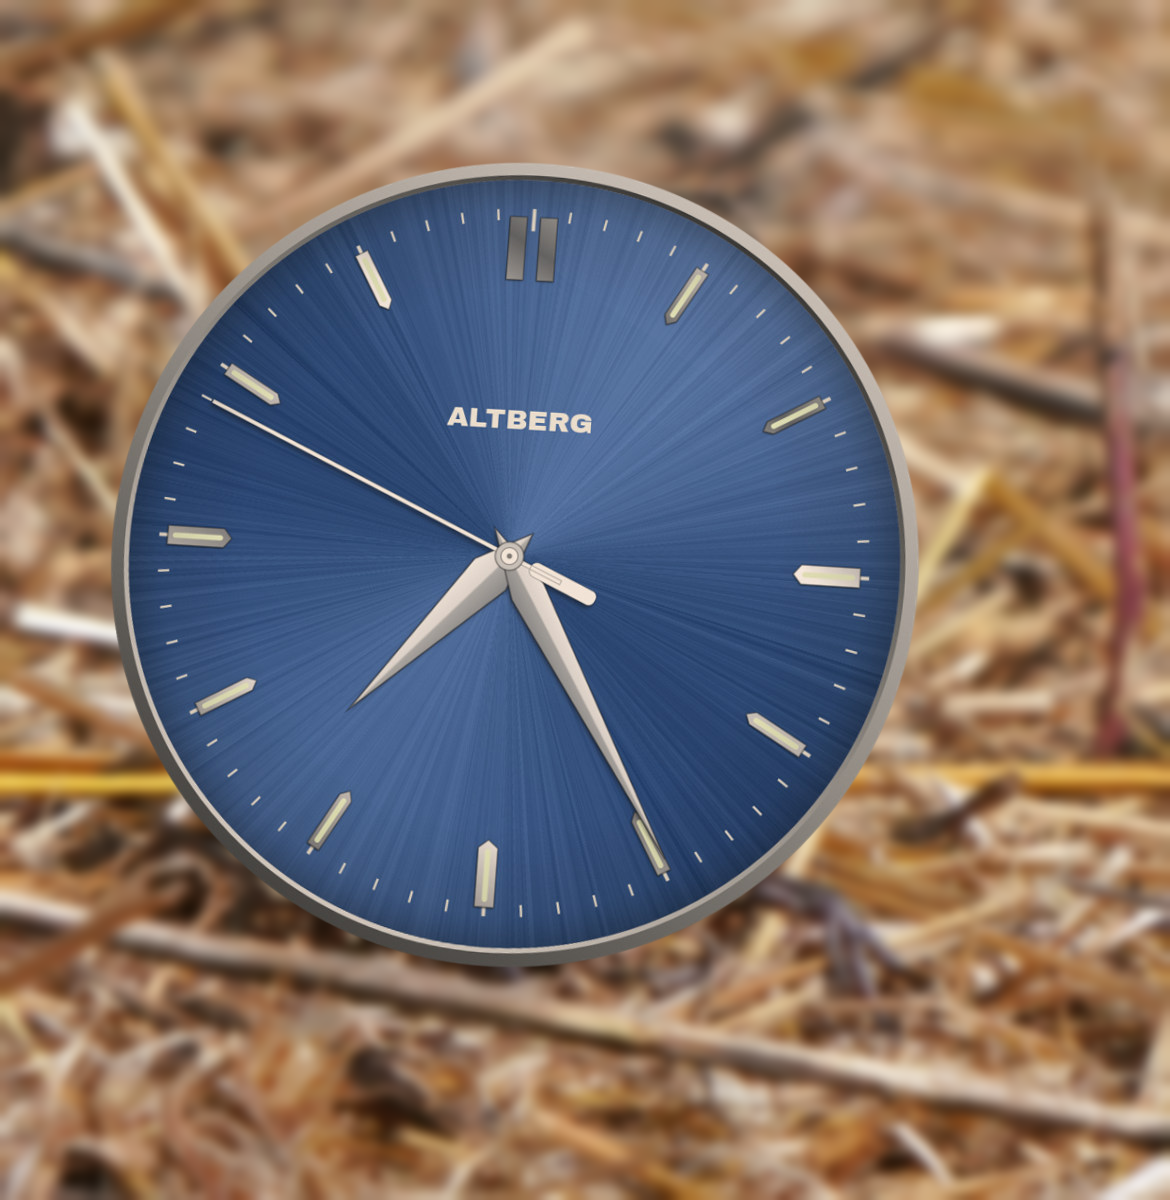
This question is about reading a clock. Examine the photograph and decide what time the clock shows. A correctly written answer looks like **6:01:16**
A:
**7:24:49**
